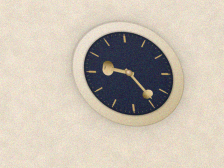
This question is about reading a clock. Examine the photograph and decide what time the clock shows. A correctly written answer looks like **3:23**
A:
**9:24**
